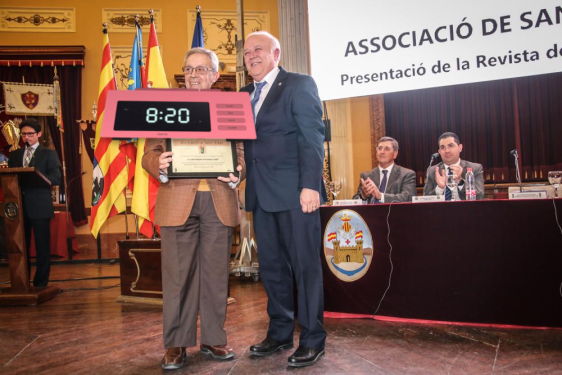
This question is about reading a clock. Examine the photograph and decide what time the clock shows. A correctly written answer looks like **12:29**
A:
**8:20**
